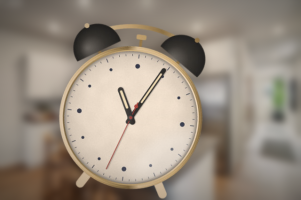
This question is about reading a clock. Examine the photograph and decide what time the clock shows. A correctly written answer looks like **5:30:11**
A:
**11:04:33**
